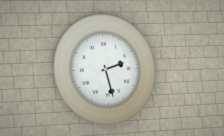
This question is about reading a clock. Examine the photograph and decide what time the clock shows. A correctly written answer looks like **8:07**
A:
**2:28**
